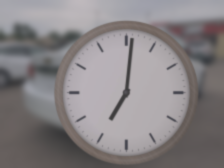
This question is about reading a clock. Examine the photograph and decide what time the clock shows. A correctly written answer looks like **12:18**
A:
**7:01**
